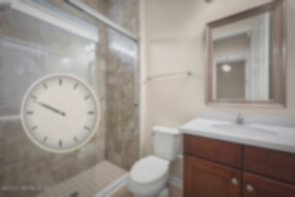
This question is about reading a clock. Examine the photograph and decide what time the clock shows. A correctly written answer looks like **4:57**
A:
**9:49**
